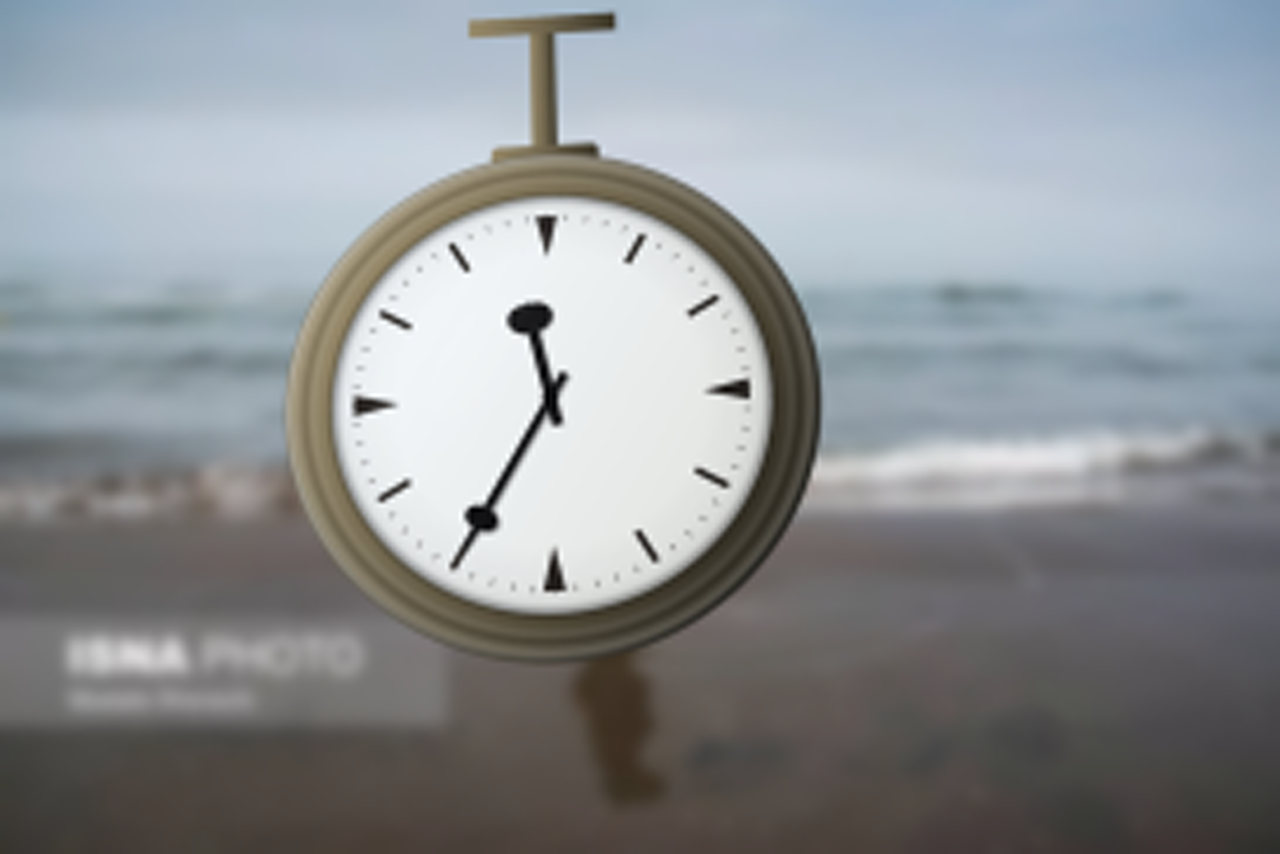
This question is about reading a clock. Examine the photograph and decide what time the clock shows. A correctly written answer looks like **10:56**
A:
**11:35**
